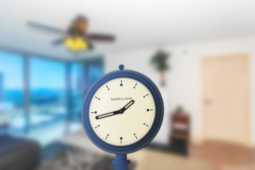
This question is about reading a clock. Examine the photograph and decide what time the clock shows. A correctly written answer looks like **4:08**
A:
**1:43**
